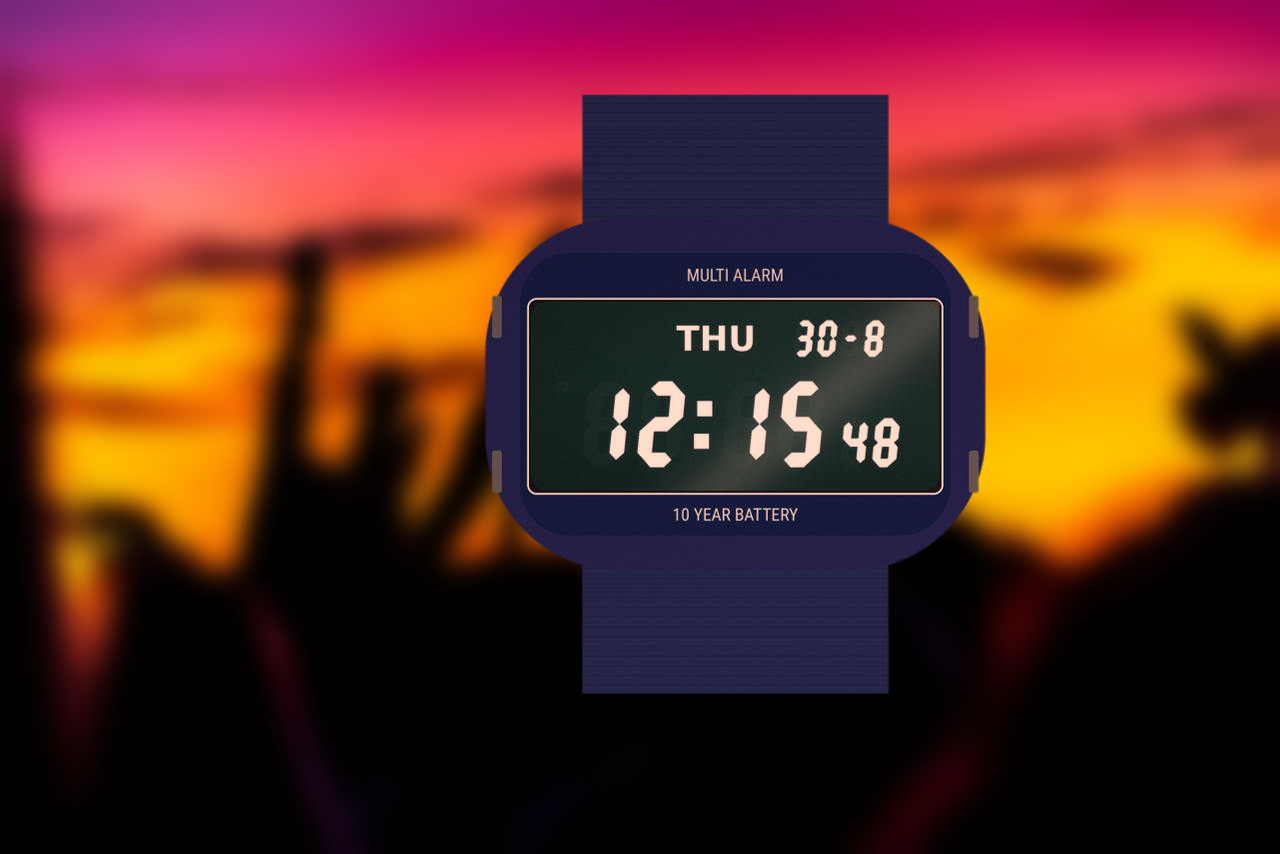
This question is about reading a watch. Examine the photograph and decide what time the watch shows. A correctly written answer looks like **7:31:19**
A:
**12:15:48**
